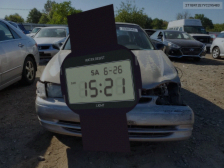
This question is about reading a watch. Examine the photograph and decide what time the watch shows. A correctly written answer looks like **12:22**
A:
**15:21**
